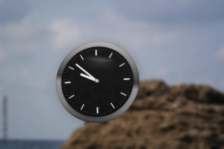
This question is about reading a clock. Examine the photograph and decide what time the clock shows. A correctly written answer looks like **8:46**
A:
**9:52**
